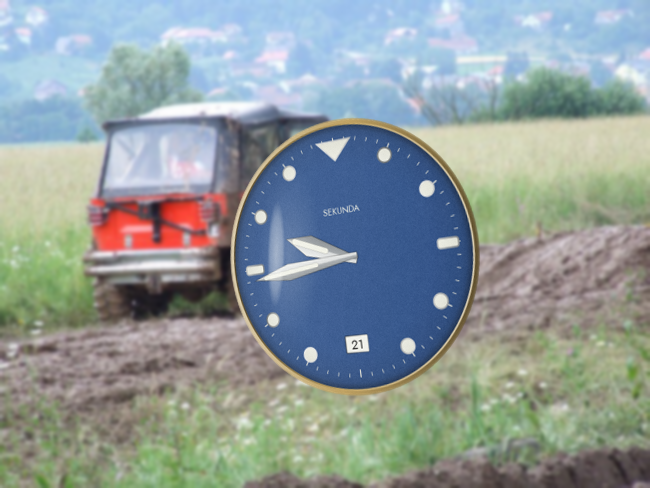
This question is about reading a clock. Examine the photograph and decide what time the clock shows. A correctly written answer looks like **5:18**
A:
**9:44**
